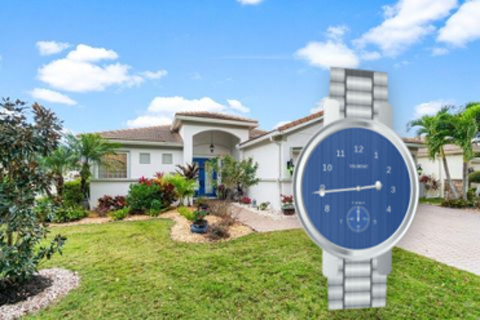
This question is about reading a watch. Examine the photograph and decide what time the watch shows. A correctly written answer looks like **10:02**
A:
**2:44**
